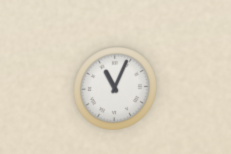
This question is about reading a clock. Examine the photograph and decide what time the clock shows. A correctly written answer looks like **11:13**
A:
**11:04**
